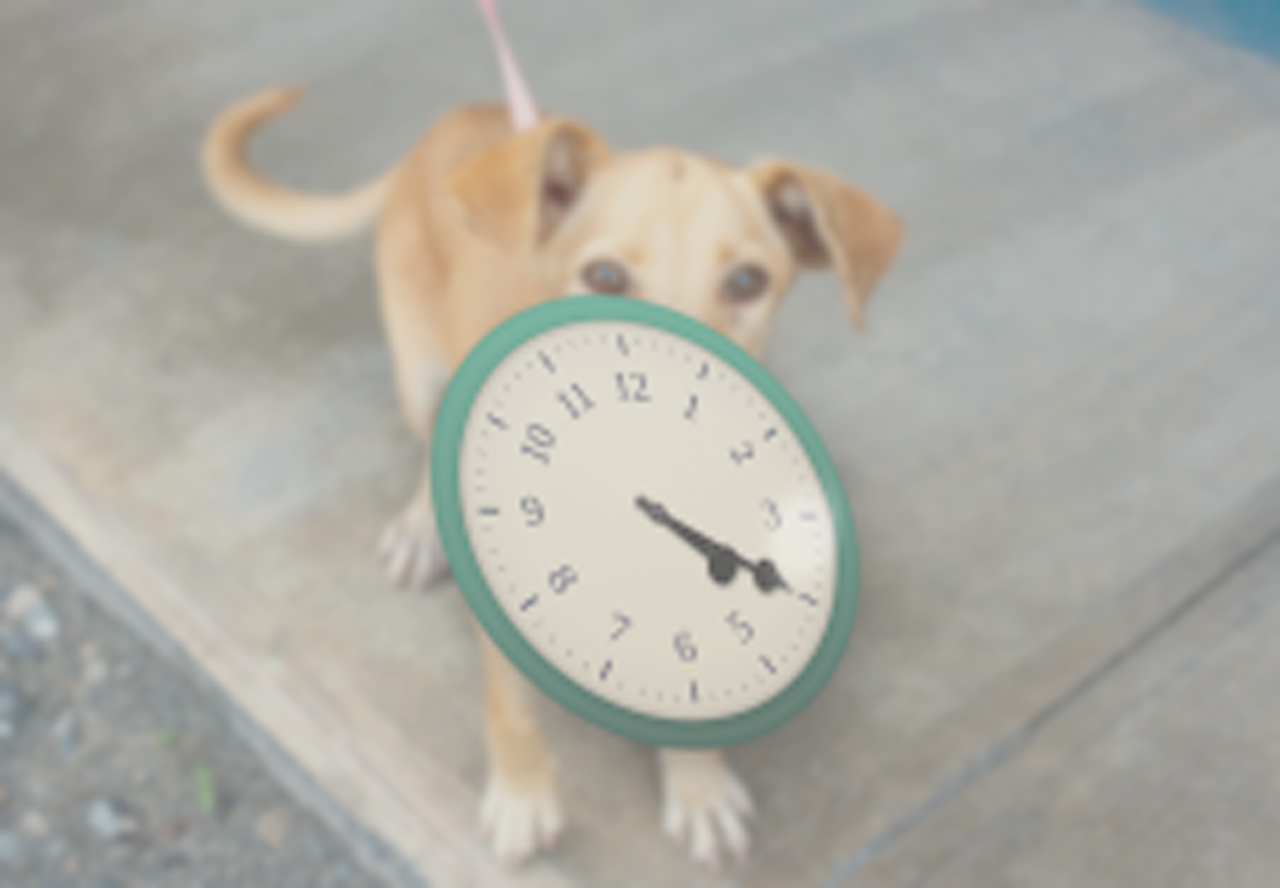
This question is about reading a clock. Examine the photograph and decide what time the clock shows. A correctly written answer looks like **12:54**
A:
**4:20**
